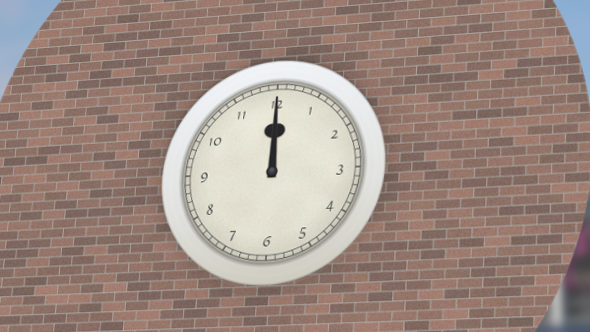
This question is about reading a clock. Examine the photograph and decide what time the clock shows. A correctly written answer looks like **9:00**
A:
**12:00**
